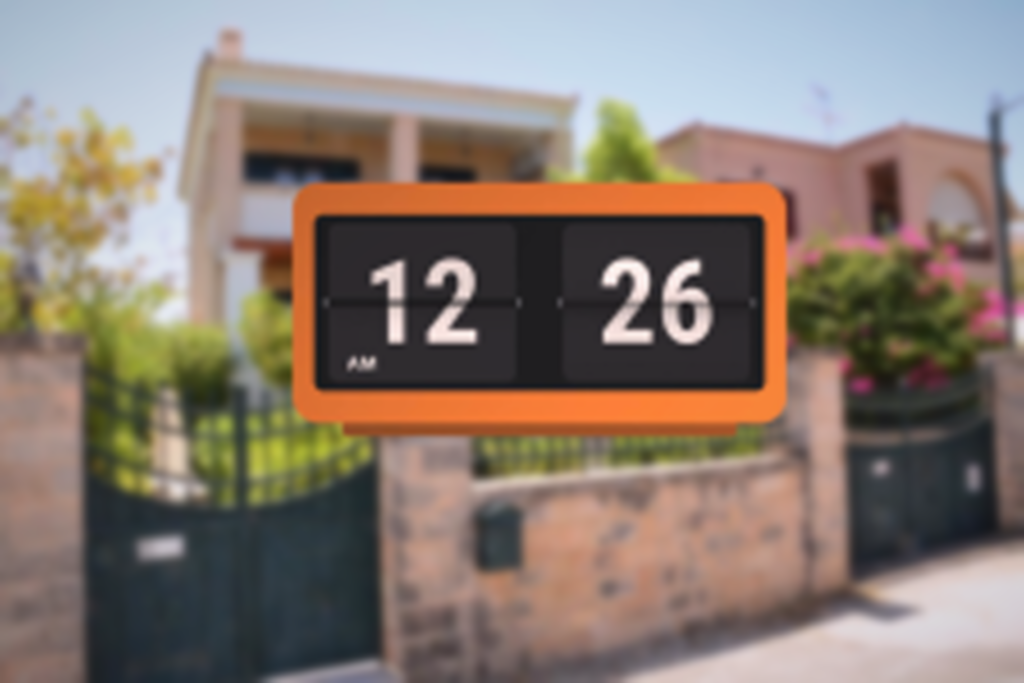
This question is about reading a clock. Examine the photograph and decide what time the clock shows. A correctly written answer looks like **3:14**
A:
**12:26**
